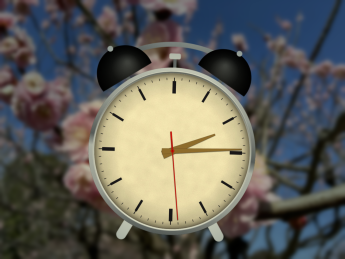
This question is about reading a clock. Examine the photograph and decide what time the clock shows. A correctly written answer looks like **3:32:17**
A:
**2:14:29**
